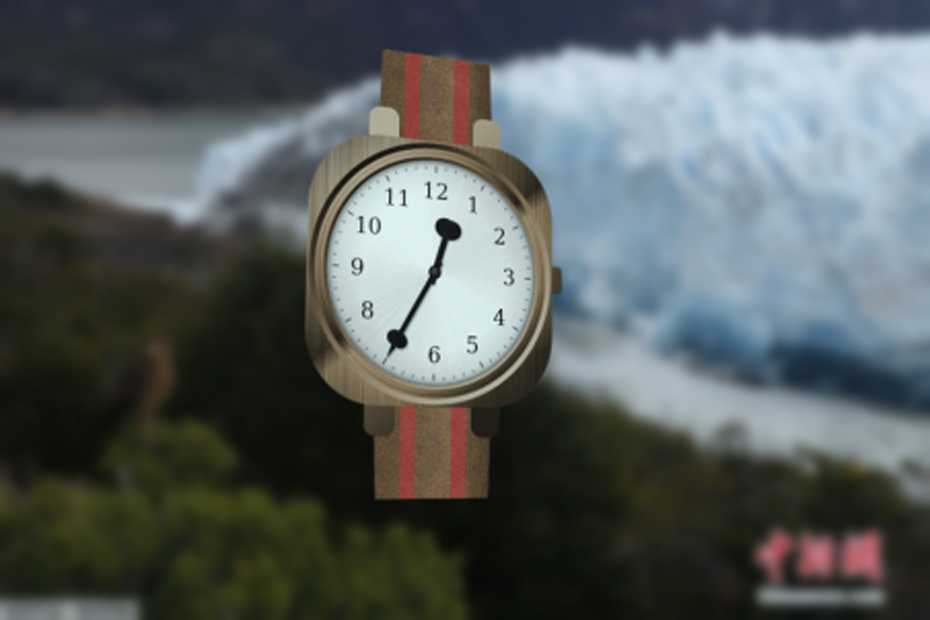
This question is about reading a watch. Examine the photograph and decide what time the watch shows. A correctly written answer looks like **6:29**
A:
**12:35**
